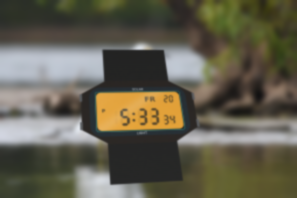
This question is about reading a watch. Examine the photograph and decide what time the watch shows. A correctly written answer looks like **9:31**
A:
**5:33**
